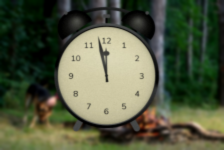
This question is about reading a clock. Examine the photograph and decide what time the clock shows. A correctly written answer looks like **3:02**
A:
**11:58**
